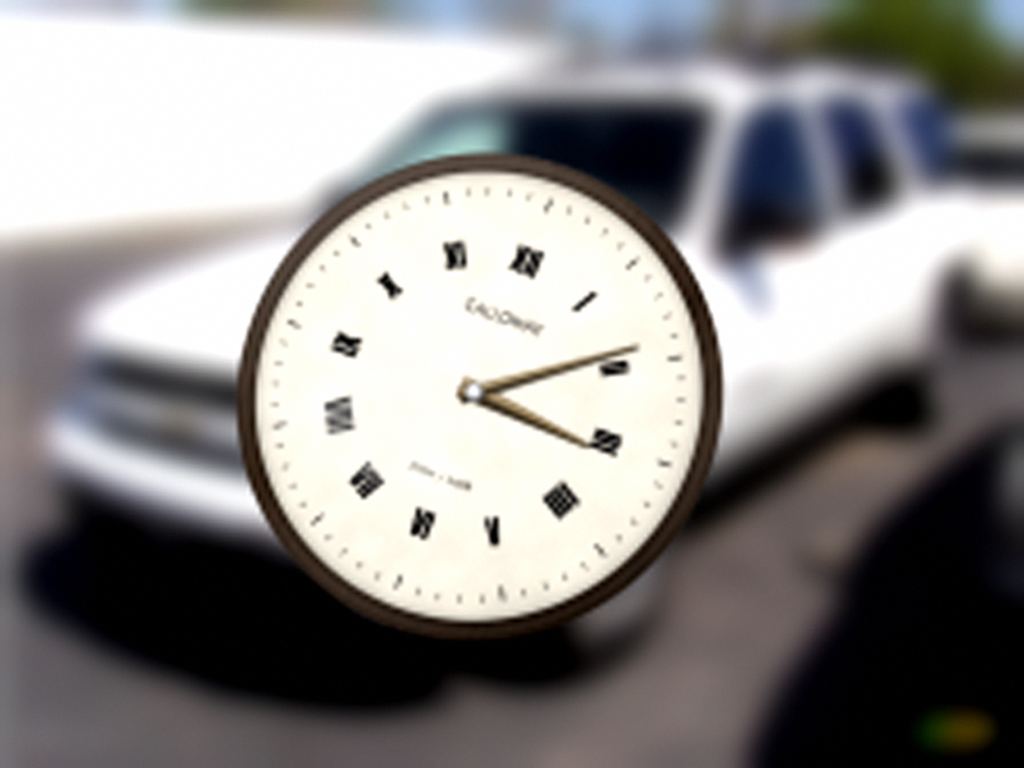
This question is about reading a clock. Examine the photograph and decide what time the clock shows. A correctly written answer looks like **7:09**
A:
**3:09**
